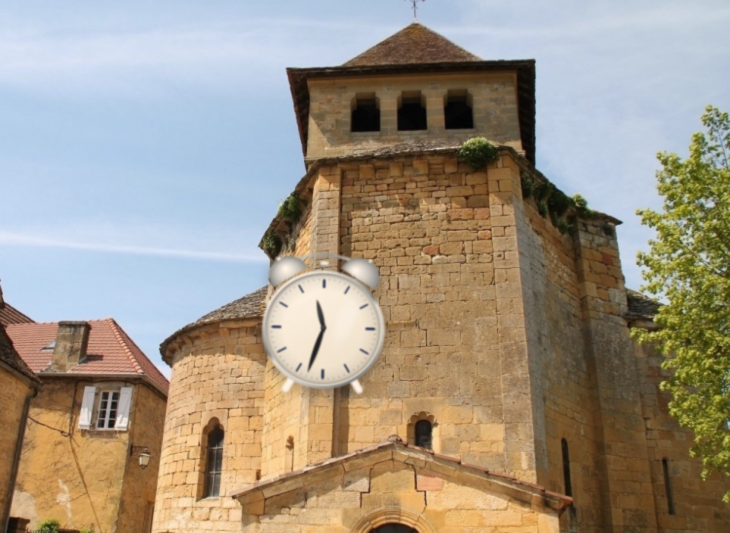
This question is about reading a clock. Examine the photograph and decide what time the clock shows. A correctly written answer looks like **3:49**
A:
**11:33**
